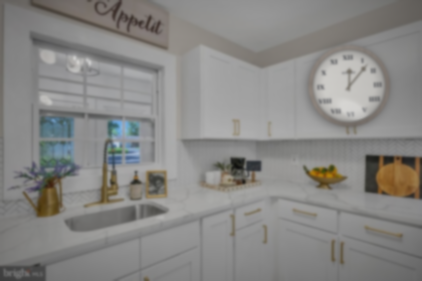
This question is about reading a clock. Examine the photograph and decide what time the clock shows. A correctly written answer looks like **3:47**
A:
**12:07**
